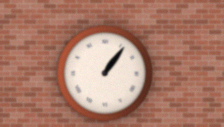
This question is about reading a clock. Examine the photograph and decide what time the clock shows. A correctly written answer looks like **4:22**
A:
**1:06**
